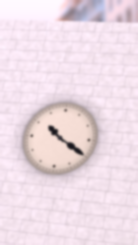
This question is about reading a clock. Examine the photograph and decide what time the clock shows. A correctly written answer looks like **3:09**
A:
**10:20**
